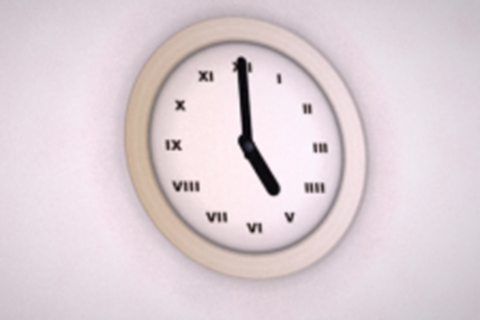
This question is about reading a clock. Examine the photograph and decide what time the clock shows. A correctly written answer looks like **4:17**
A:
**5:00**
